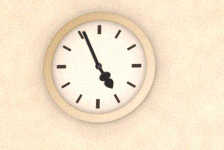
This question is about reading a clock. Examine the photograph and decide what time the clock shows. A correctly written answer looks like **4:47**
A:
**4:56**
